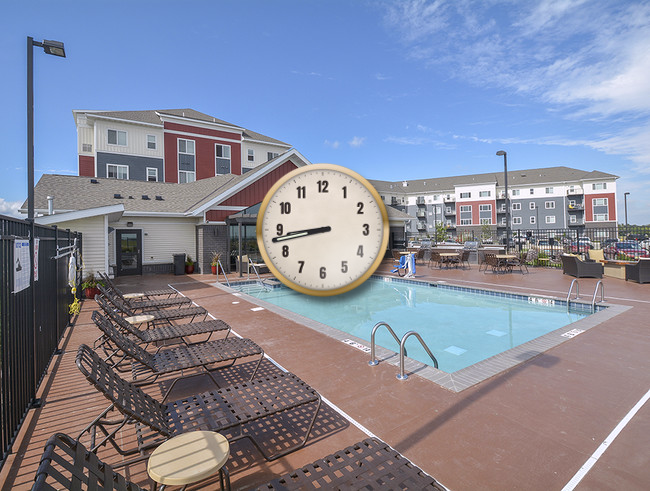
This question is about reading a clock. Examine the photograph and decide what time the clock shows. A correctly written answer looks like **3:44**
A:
**8:43**
